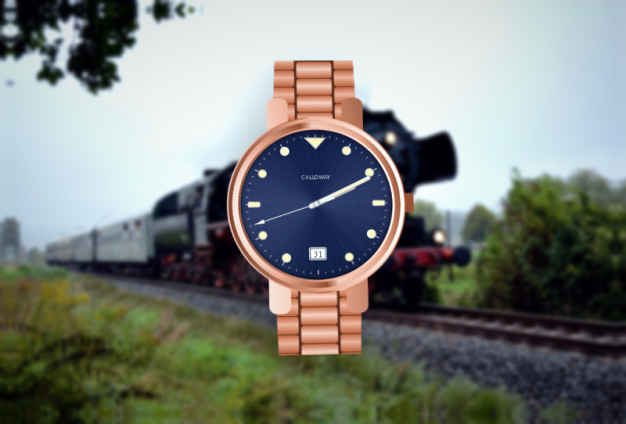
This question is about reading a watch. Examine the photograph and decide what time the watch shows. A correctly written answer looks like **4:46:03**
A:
**2:10:42**
